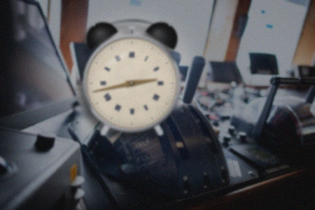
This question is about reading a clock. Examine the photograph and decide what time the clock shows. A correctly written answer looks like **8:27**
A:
**2:43**
